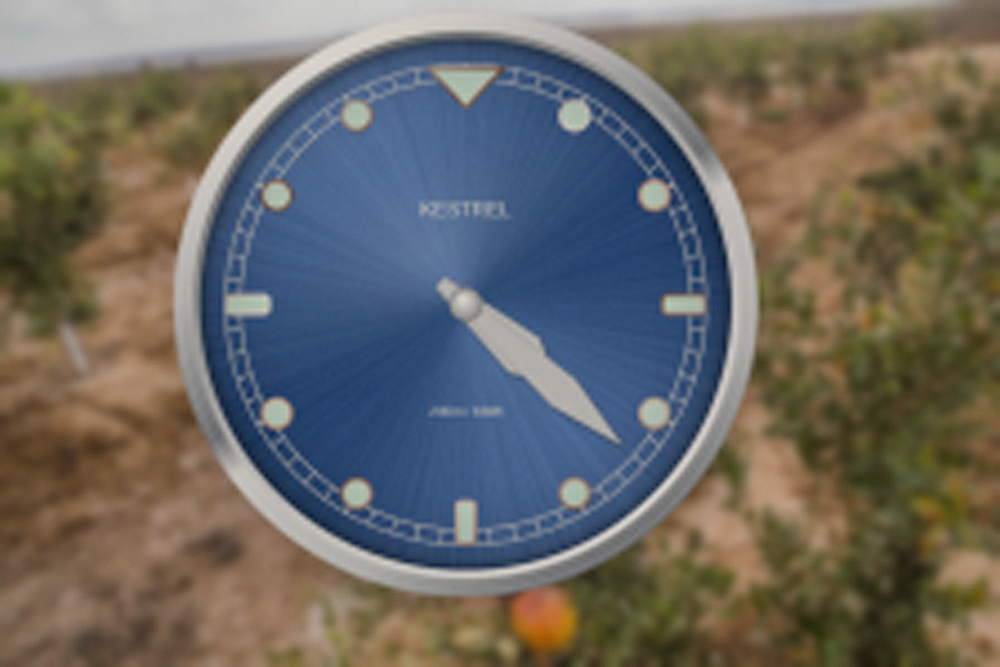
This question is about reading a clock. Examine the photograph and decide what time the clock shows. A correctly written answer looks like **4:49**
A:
**4:22**
